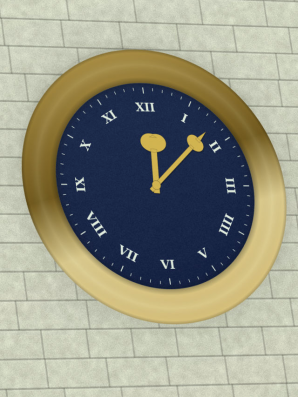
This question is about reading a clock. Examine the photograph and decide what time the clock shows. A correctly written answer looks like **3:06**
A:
**12:08**
